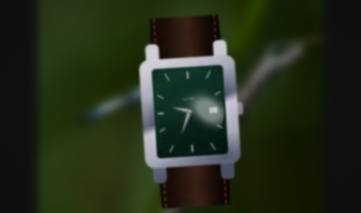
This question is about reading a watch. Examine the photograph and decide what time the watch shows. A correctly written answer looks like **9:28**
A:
**9:34**
